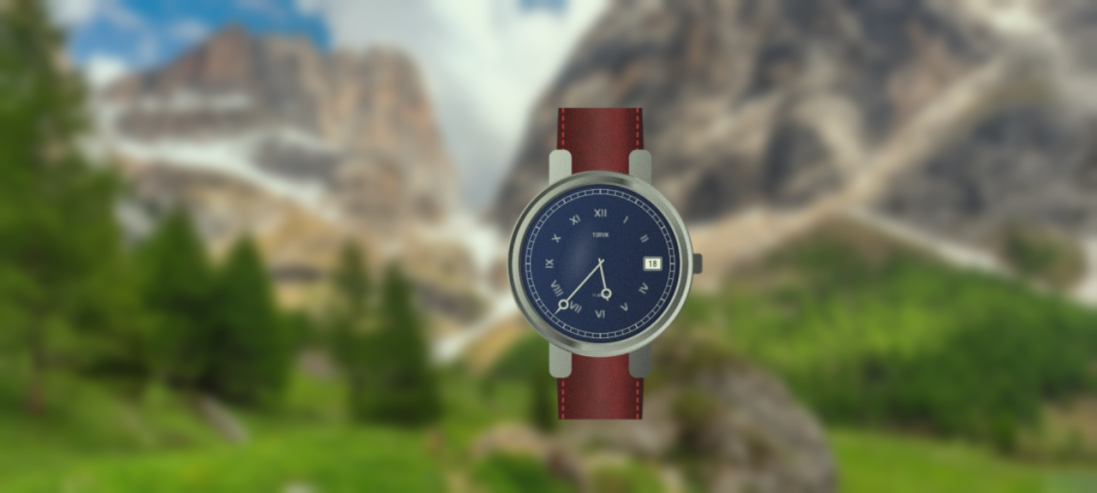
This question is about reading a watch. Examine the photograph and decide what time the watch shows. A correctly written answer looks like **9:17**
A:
**5:37**
